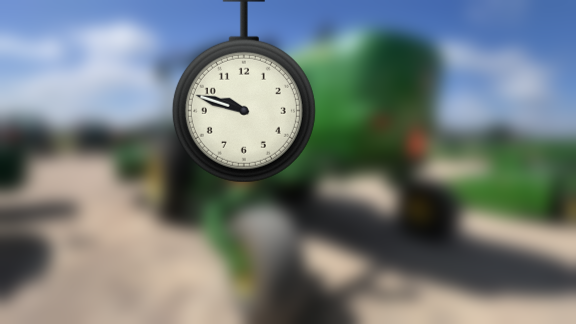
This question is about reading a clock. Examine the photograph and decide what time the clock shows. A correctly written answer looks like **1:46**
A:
**9:48**
